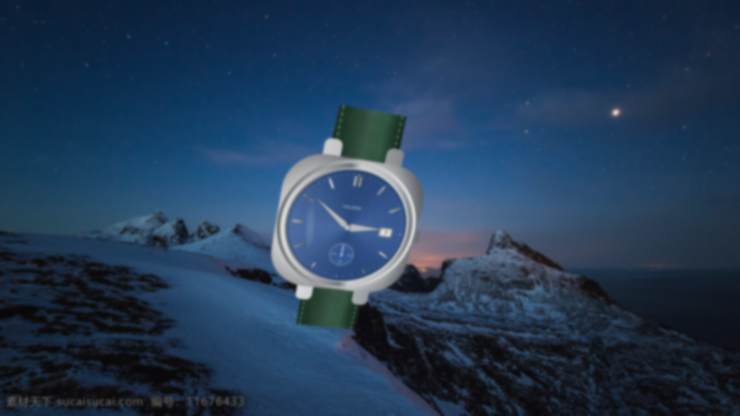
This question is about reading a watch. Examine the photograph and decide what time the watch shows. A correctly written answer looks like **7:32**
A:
**2:51**
